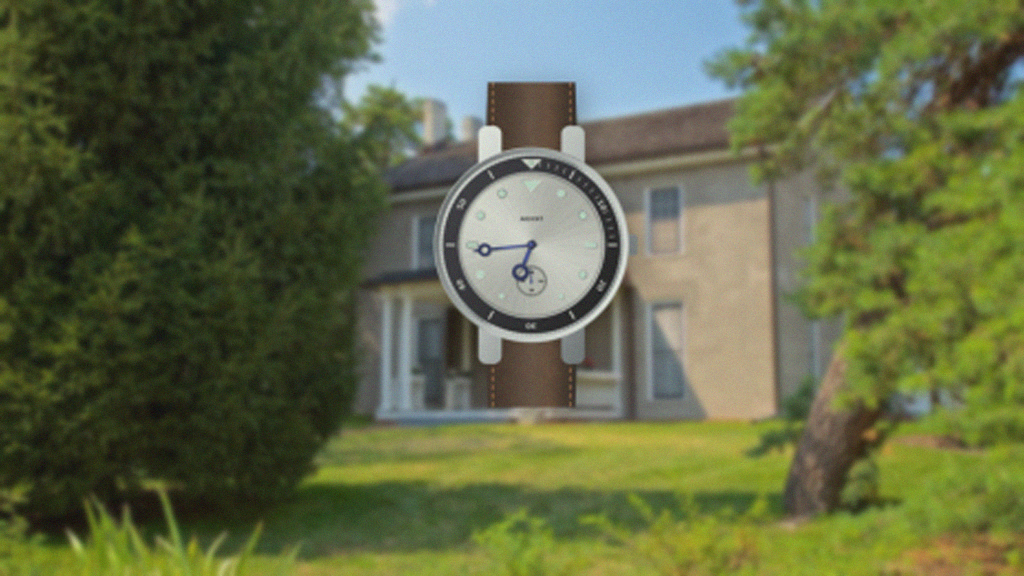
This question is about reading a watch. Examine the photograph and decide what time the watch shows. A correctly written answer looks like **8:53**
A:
**6:44**
